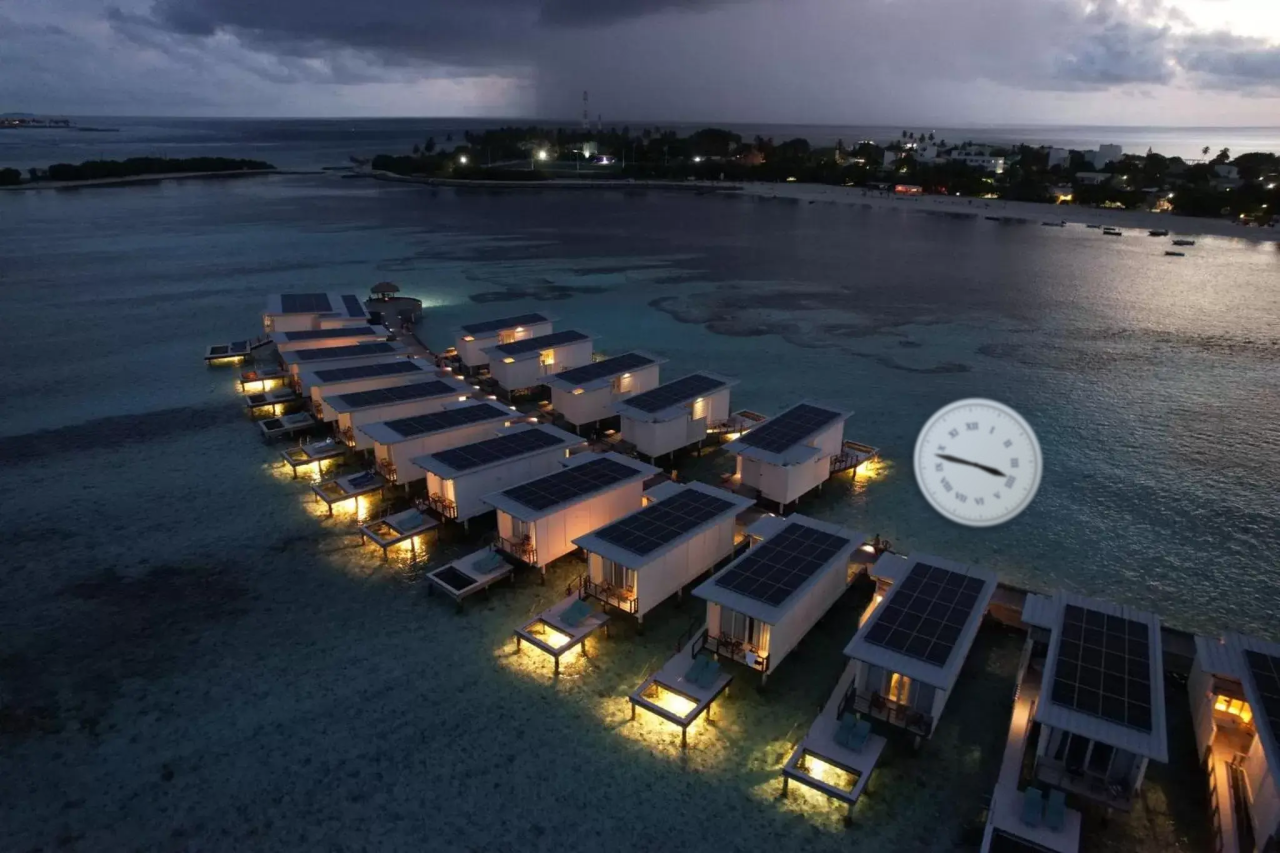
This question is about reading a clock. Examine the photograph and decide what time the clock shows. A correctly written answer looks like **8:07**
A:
**3:48**
